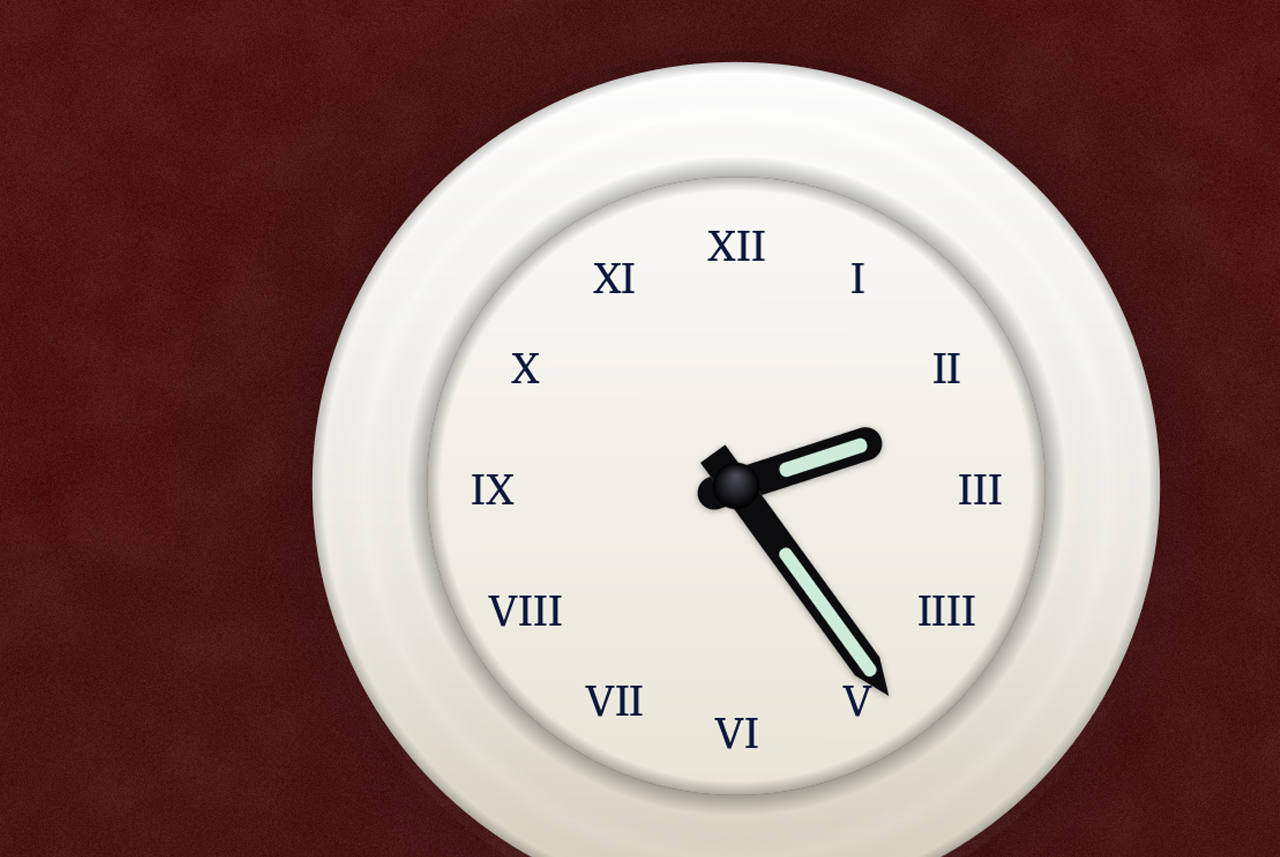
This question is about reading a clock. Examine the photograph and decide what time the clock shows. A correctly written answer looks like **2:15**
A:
**2:24**
